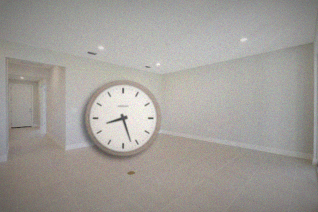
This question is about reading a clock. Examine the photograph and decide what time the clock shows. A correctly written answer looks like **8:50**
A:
**8:27**
